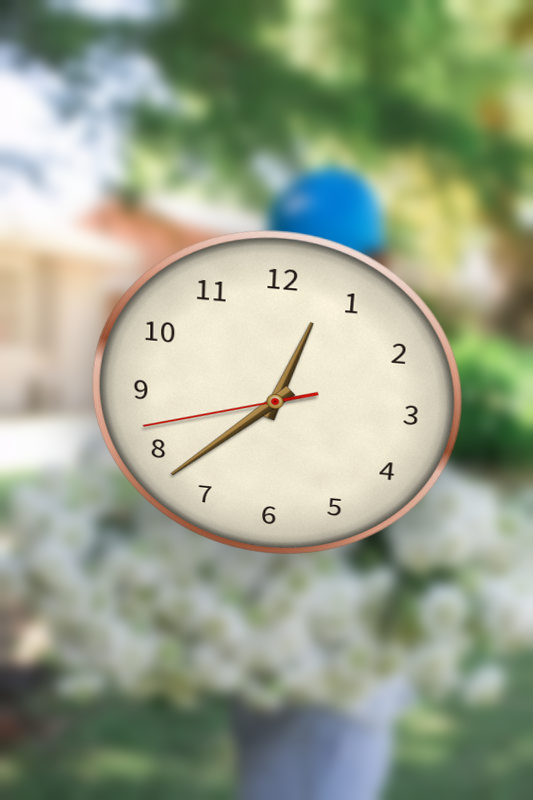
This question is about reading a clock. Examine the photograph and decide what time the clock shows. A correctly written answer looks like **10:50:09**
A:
**12:37:42**
